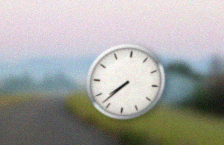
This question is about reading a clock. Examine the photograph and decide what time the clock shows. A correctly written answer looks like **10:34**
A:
**7:37**
